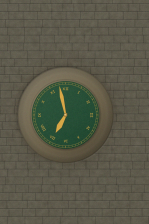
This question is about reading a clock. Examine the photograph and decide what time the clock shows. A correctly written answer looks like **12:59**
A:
**6:58**
